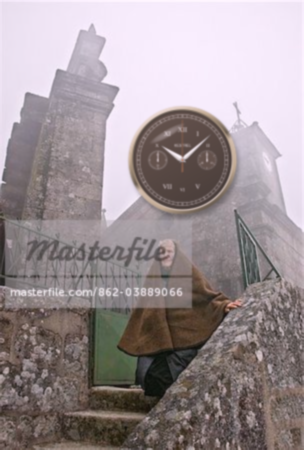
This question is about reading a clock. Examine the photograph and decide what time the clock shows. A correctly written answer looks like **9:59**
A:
**10:08**
